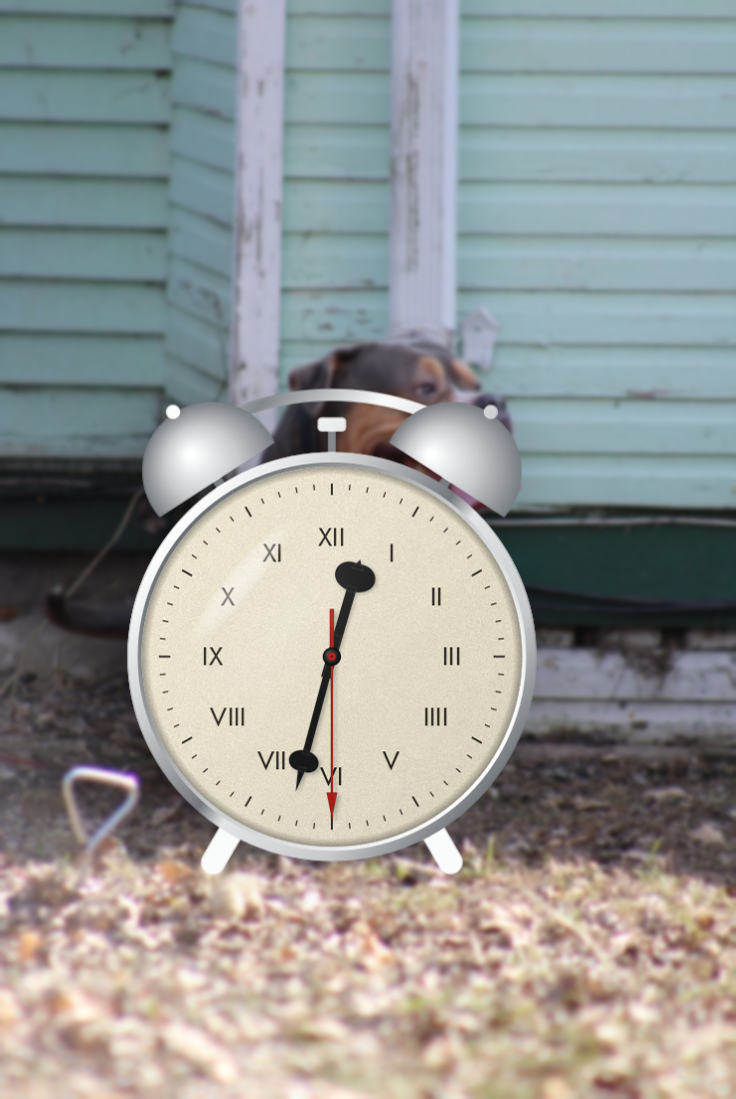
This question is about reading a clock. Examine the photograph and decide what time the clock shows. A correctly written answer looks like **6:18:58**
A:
**12:32:30**
